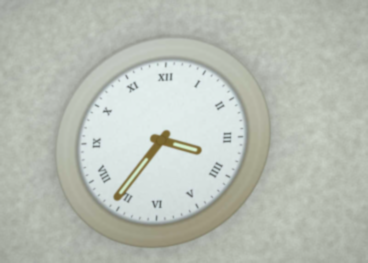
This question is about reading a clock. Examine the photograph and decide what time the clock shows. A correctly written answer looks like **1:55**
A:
**3:36**
